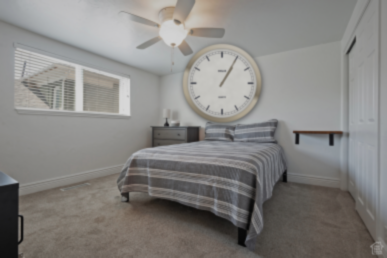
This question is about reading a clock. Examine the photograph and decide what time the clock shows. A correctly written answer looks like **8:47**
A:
**1:05**
